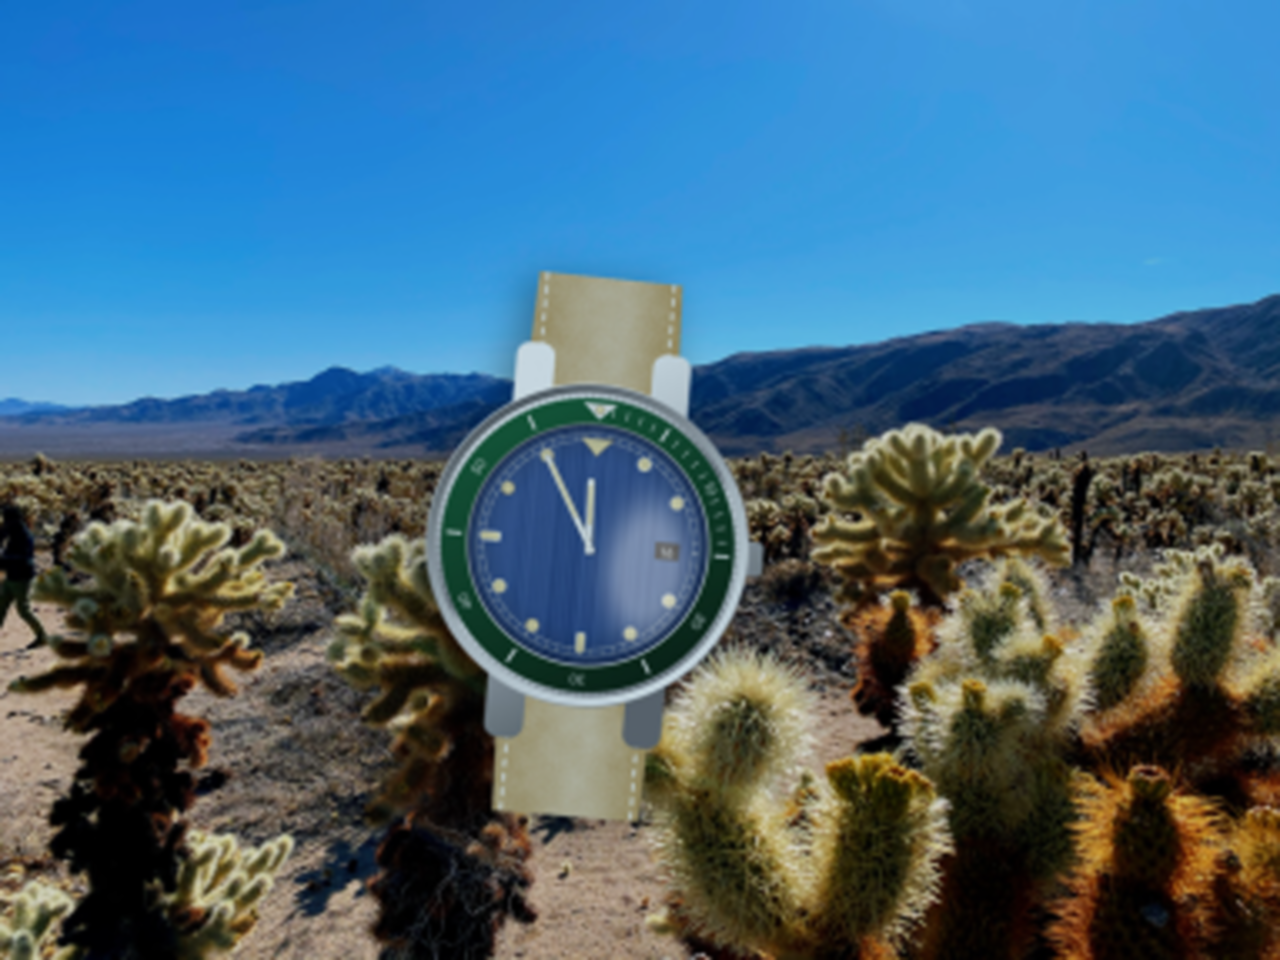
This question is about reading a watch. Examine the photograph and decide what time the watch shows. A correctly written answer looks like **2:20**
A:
**11:55**
